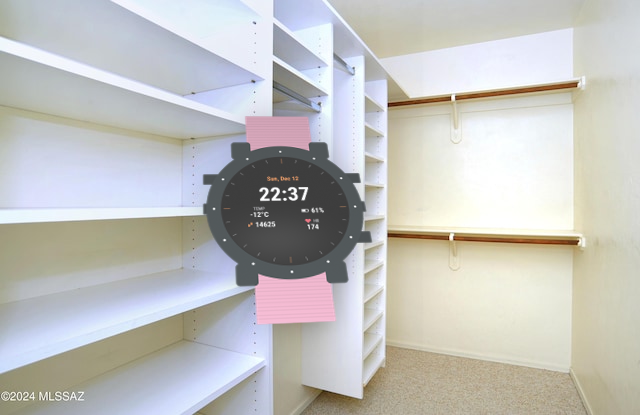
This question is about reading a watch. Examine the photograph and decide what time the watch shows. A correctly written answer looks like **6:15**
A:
**22:37**
